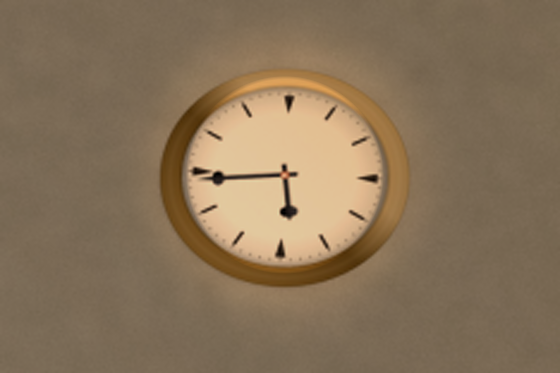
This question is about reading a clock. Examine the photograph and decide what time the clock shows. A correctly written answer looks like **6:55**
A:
**5:44**
